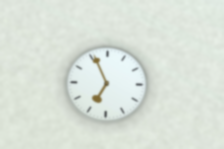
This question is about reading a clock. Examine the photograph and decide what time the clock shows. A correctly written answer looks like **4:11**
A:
**6:56**
